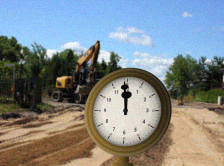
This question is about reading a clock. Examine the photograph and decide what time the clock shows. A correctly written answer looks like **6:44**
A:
**11:59**
